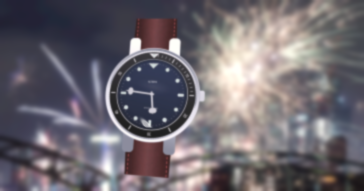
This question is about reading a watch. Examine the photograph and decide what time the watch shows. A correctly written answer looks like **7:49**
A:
**5:46**
